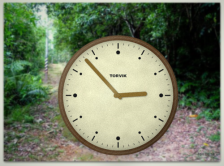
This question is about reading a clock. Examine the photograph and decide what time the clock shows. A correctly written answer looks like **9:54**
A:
**2:53**
